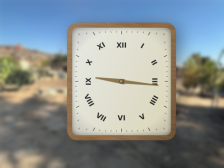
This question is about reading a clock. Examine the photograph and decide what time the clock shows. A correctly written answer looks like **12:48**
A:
**9:16**
